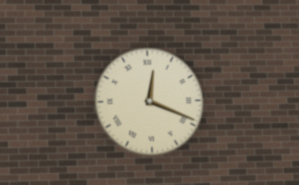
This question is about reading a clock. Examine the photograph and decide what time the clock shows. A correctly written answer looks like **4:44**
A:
**12:19**
